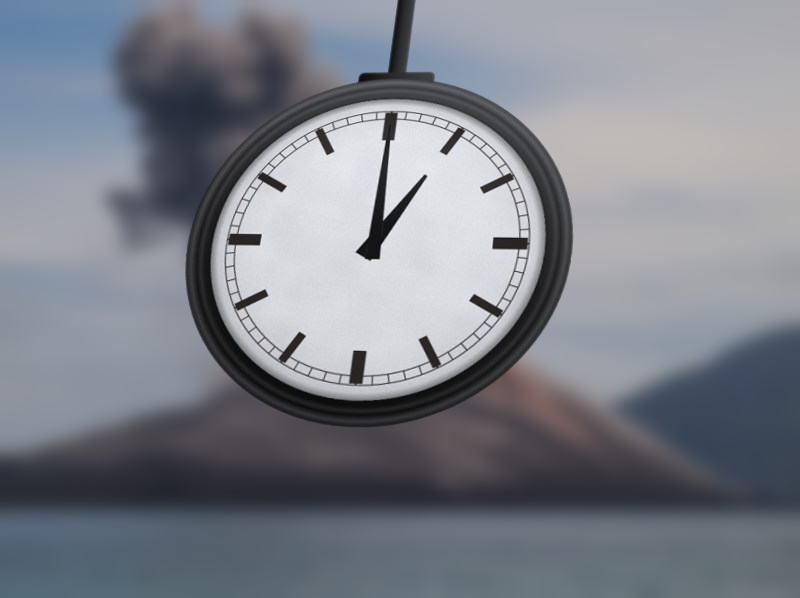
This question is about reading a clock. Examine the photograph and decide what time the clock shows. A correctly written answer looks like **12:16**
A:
**1:00**
